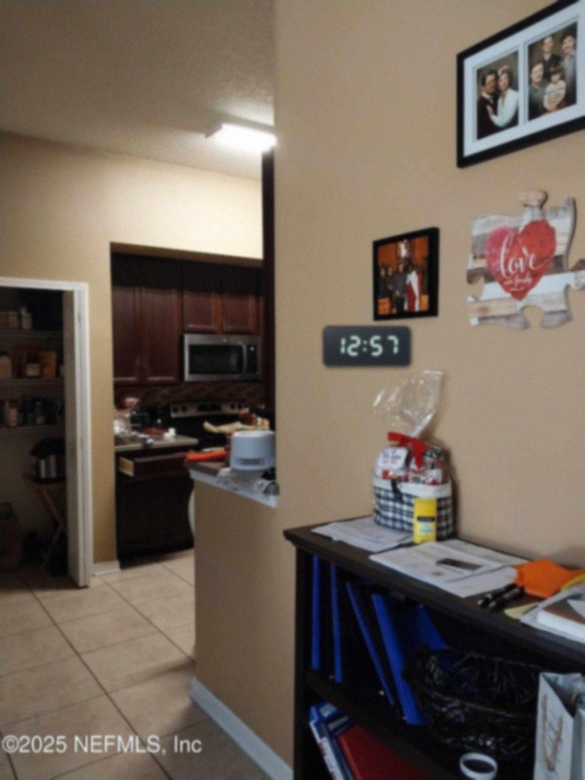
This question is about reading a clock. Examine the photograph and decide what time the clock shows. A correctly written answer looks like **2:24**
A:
**12:57**
